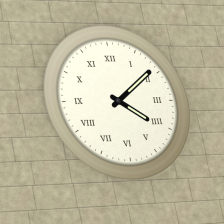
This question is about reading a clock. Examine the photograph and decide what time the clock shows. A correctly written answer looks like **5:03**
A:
**4:09**
